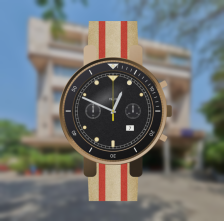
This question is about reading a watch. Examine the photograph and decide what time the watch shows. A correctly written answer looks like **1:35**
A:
**12:49**
